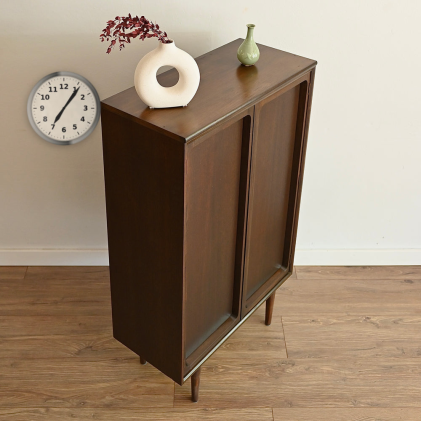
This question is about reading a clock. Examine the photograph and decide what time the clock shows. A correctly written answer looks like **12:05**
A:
**7:06**
